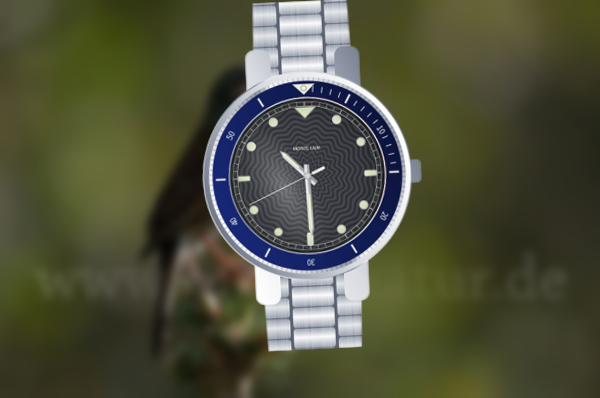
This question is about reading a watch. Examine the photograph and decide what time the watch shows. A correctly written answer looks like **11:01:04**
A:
**10:29:41**
